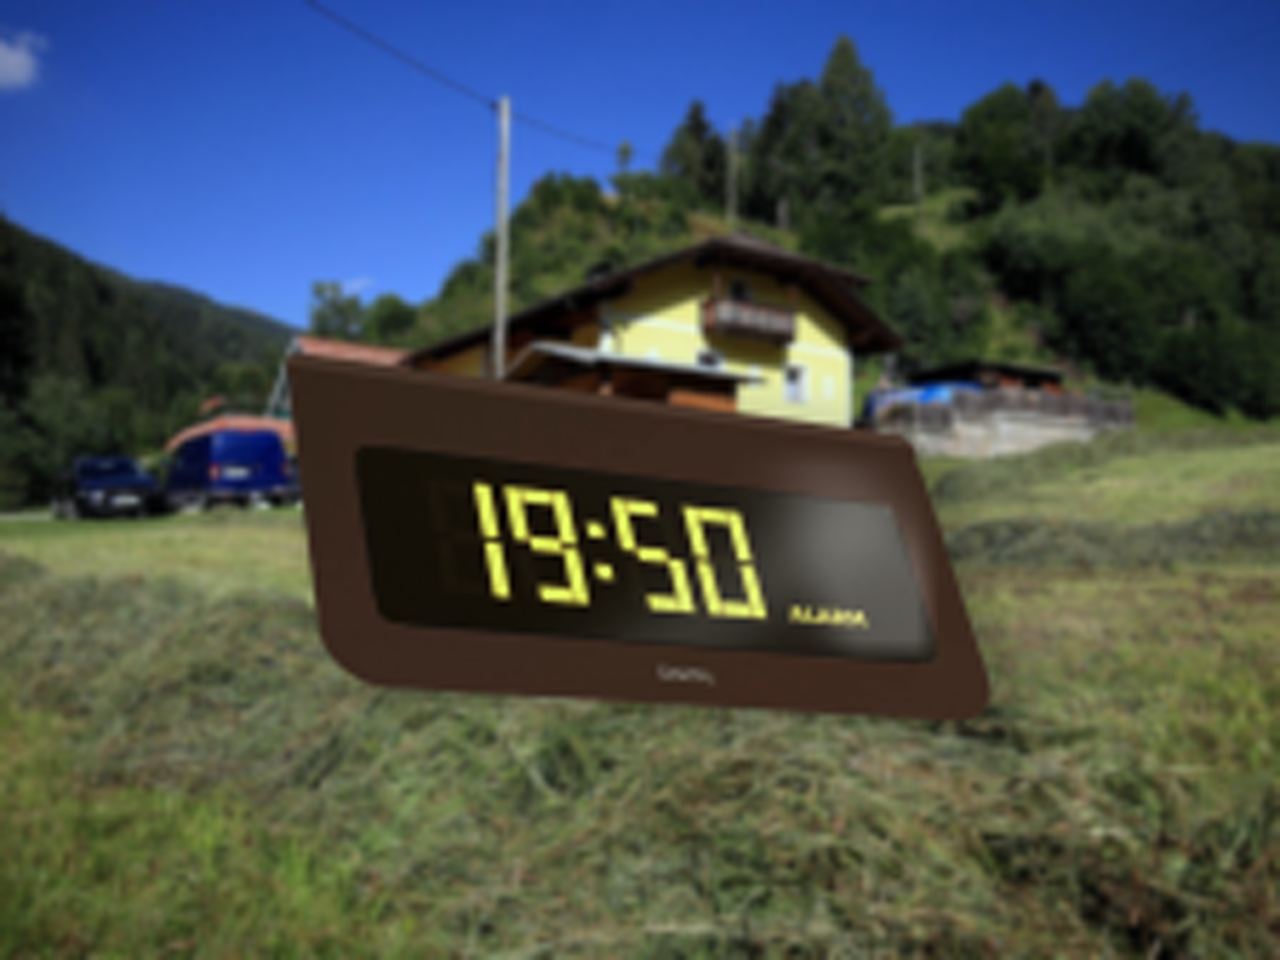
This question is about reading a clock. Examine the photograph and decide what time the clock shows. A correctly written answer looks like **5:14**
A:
**19:50**
